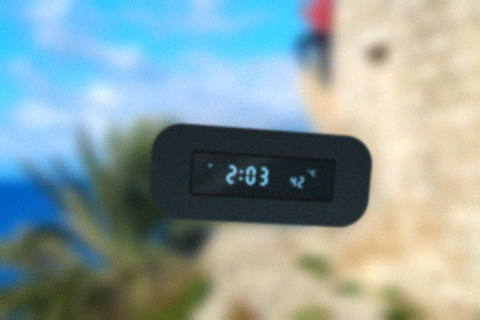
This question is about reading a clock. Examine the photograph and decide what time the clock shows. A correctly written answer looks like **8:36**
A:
**2:03**
